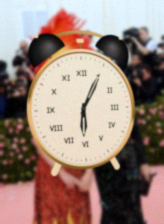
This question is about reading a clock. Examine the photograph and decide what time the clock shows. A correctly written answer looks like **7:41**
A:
**6:05**
